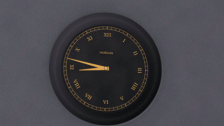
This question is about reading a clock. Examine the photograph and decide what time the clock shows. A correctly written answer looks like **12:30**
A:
**8:47**
